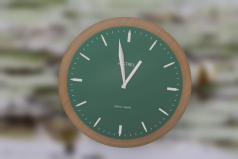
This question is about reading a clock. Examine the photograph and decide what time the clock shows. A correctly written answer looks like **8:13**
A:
**12:58**
